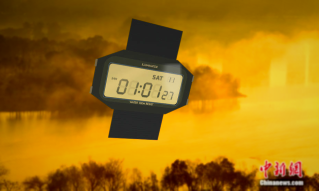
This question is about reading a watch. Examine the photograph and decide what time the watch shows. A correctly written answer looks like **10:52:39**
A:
**1:01:27**
